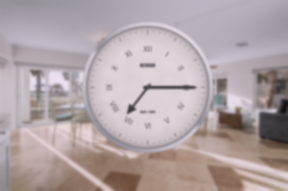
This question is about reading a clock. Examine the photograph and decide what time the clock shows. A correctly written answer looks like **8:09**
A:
**7:15**
